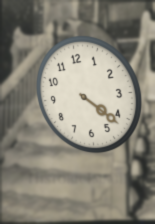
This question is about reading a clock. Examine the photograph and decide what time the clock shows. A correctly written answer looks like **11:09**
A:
**4:22**
